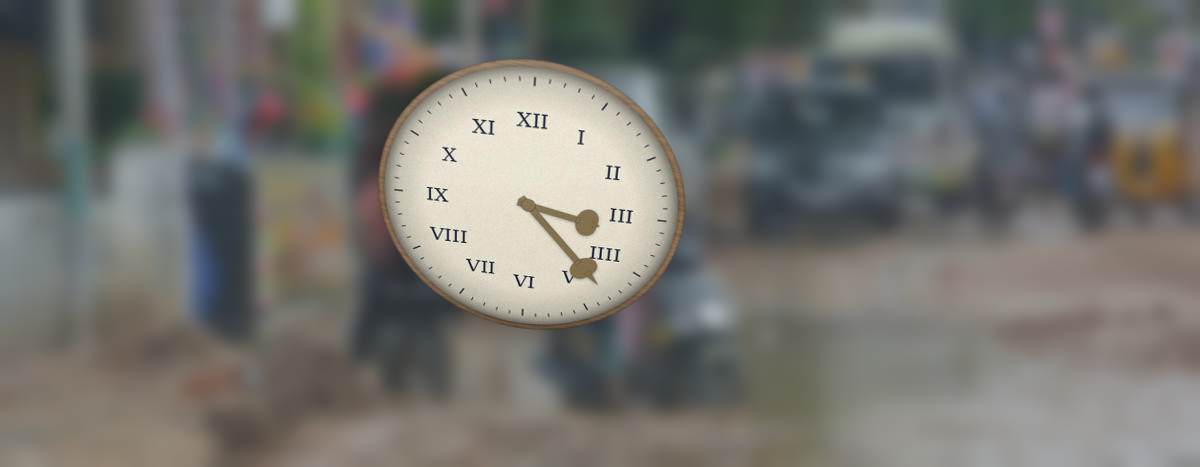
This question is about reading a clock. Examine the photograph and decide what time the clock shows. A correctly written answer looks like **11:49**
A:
**3:23**
